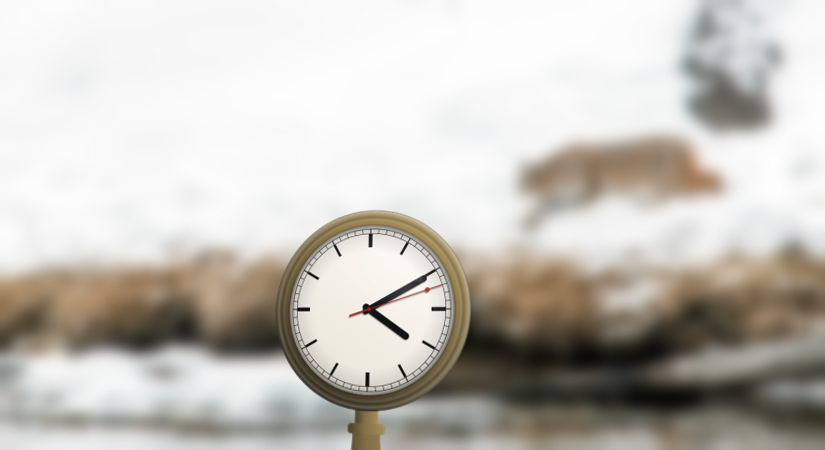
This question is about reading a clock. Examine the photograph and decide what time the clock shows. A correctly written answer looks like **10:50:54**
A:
**4:10:12**
